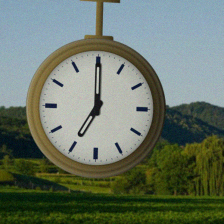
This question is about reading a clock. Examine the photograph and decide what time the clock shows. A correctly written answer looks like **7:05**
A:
**7:00**
